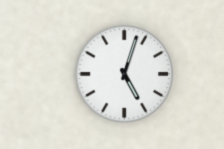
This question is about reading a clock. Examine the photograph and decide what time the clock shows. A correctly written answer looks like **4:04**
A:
**5:03**
